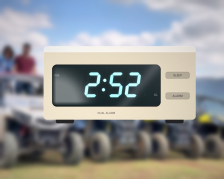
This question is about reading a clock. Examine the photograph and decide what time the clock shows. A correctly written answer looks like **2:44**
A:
**2:52**
